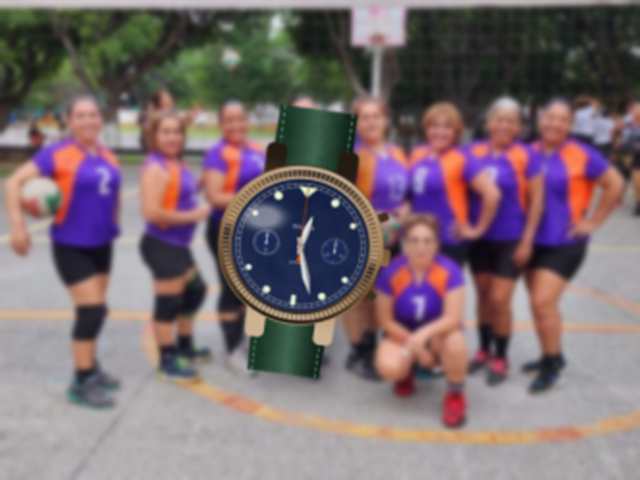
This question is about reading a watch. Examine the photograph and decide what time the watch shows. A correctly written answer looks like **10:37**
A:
**12:27**
